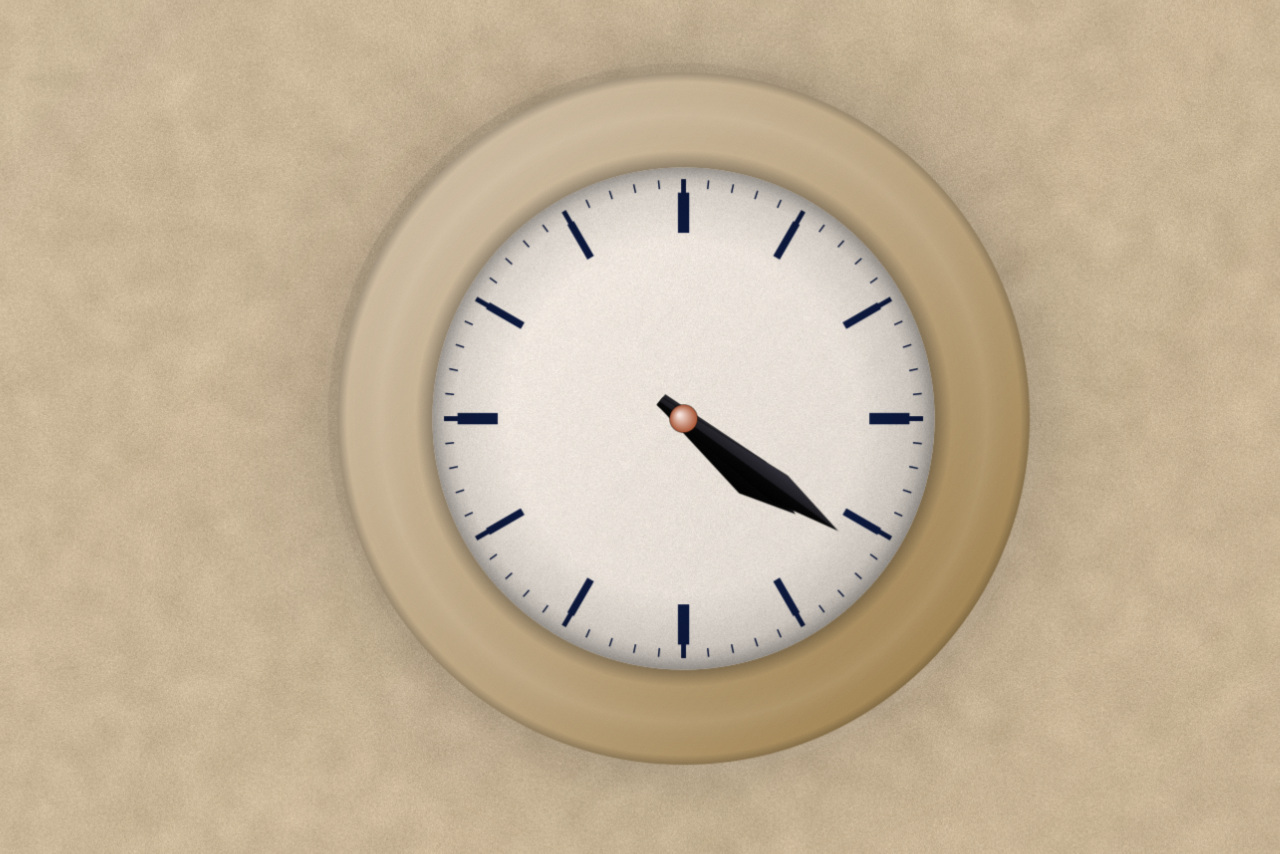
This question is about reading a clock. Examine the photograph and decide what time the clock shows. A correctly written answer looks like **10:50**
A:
**4:21**
